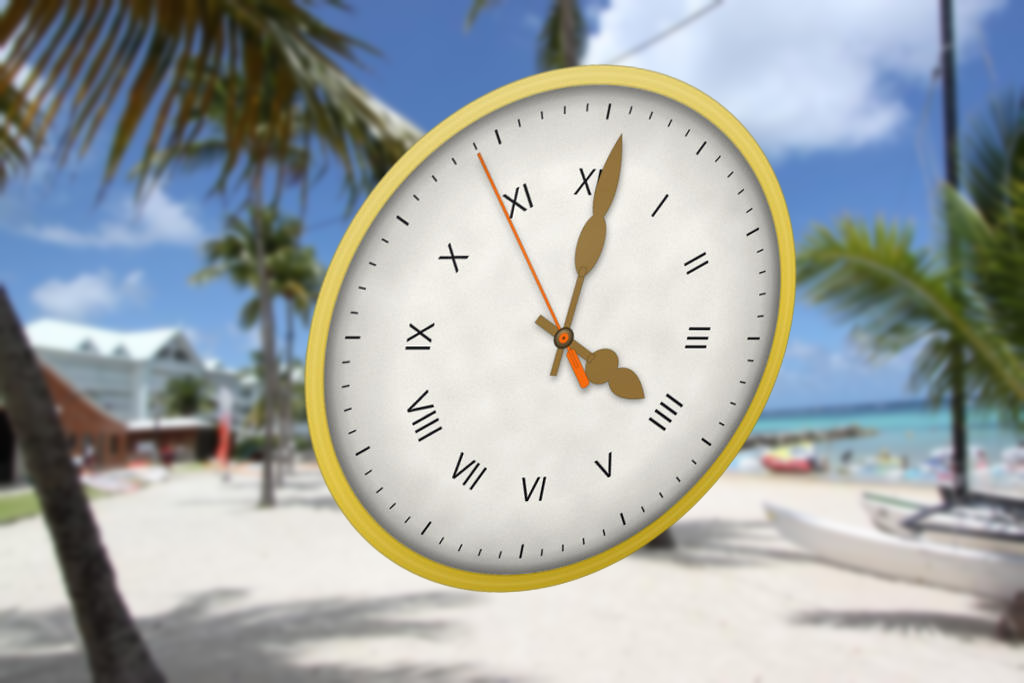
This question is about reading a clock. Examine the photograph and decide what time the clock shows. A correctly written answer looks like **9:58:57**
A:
**4:00:54**
